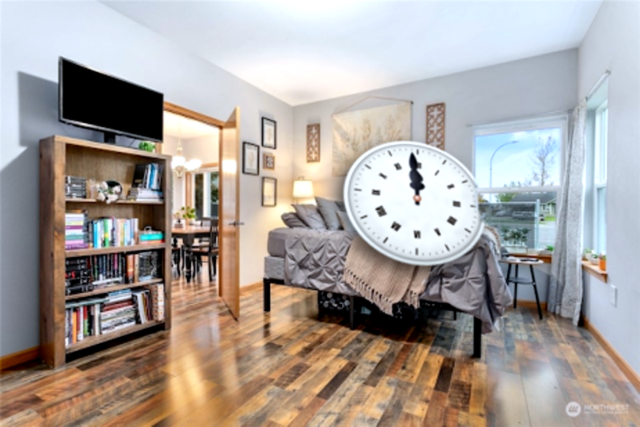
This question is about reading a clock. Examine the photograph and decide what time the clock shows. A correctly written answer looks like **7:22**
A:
**11:59**
